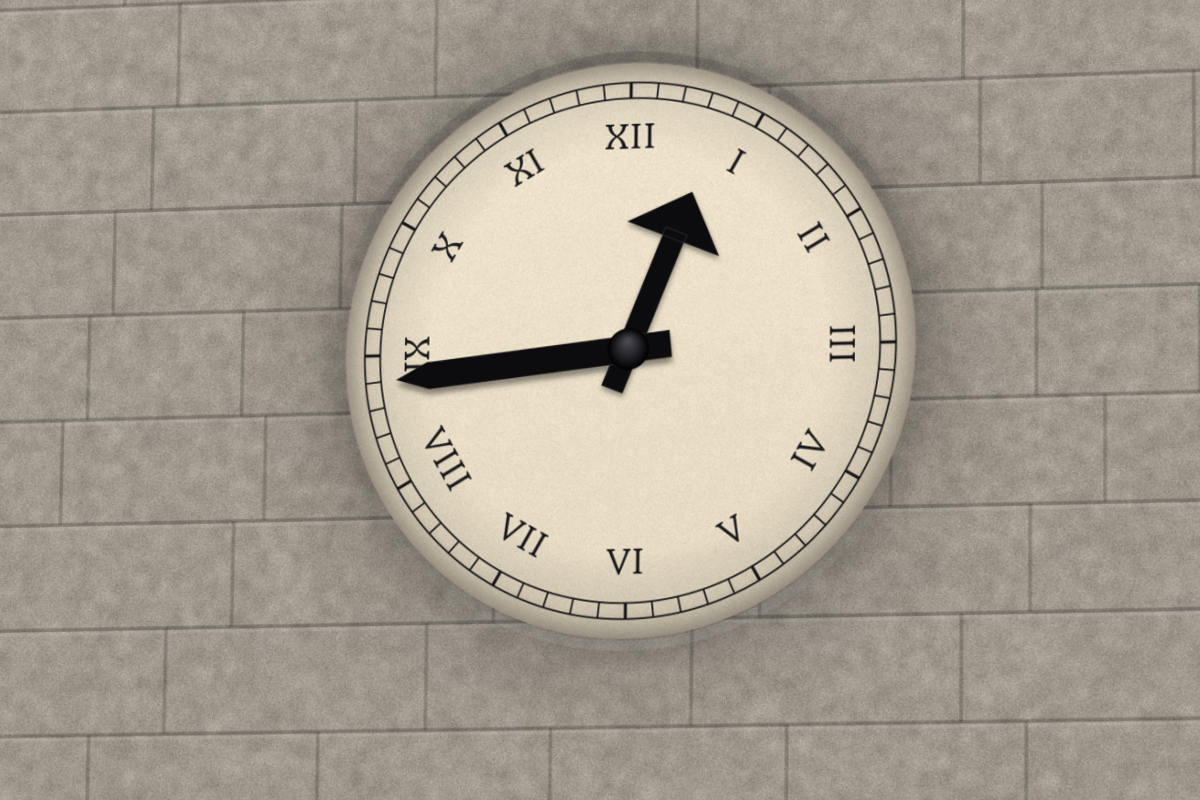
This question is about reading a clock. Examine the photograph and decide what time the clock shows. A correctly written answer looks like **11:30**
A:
**12:44**
